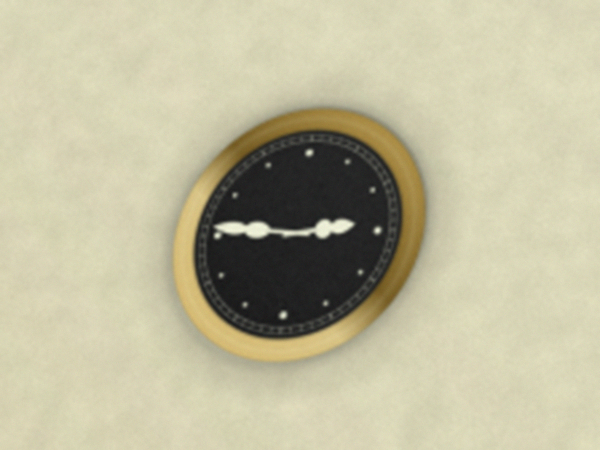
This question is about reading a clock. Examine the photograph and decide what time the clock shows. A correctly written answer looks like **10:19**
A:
**2:46**
